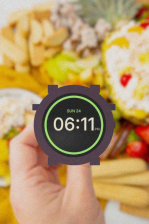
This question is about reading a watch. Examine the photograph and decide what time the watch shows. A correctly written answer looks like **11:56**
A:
**6:11**
